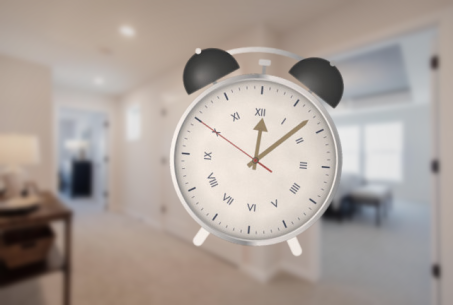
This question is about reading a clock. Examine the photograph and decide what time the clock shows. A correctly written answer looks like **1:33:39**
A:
**12:07:50**
